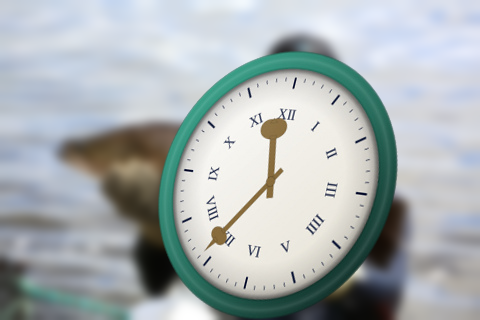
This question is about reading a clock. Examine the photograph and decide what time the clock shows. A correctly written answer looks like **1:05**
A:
**11:36**
